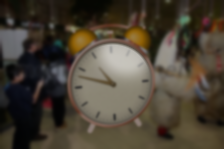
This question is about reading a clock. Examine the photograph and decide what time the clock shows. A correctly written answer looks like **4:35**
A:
**10:48**
